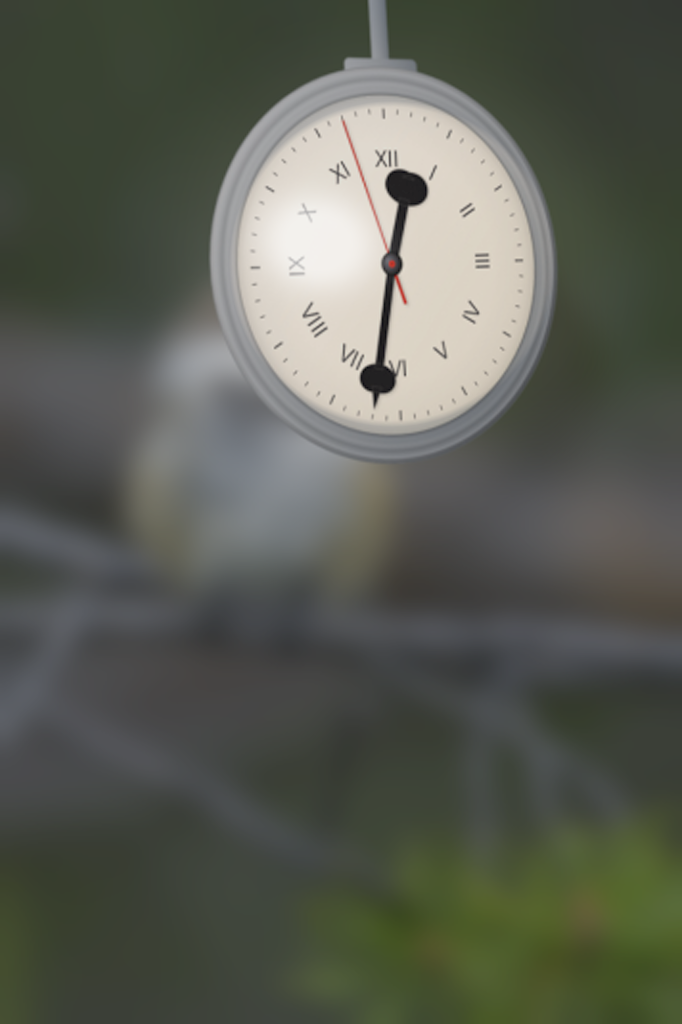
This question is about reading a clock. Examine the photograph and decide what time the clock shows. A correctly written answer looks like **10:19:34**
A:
**12:31:57**
